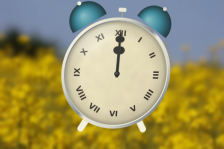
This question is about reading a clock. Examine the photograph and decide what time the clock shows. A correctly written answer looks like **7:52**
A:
**12:00**
